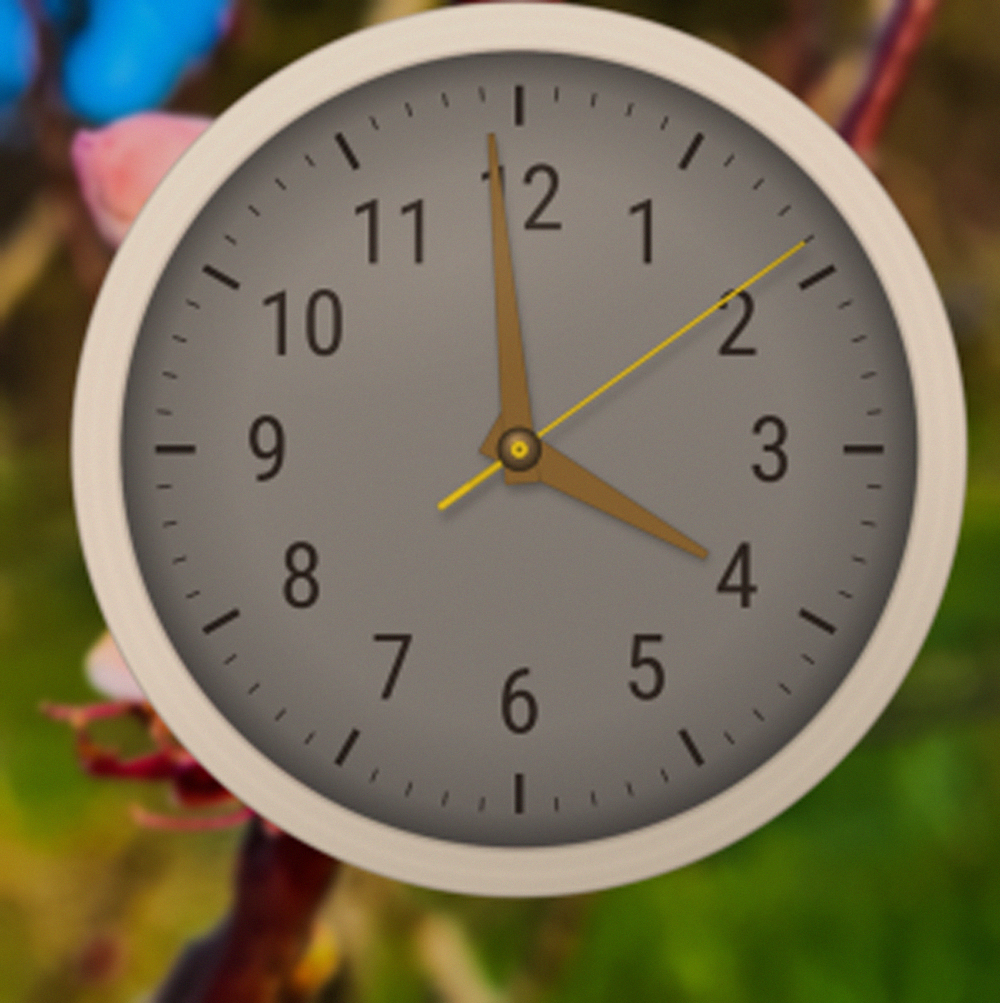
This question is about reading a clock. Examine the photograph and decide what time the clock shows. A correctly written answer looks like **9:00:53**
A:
**3:59:09**
